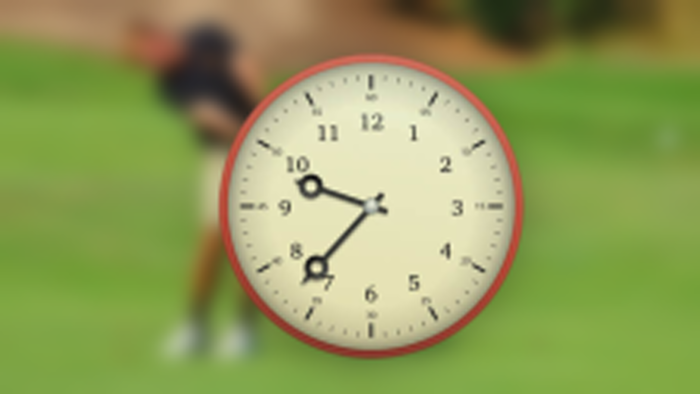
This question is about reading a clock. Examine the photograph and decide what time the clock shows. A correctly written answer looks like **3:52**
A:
**9:37**
